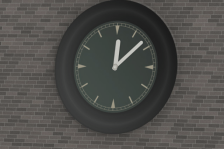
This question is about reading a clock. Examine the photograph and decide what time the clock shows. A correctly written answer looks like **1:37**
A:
**12:08**
